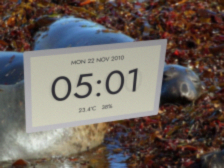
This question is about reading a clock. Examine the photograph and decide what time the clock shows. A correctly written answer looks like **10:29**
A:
**5:01**
